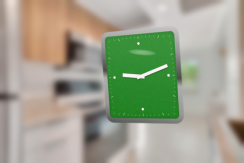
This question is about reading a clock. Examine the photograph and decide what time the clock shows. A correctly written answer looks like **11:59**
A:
**9:12**
